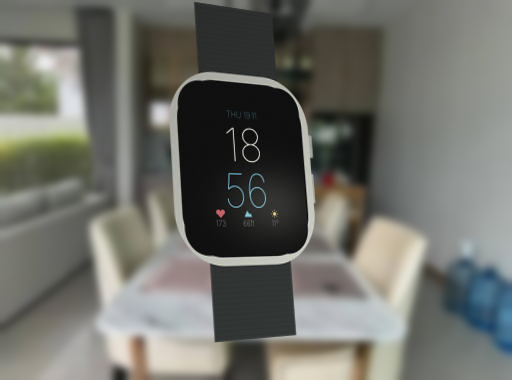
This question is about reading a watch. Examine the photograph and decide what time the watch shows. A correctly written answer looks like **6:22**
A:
**18:56**
